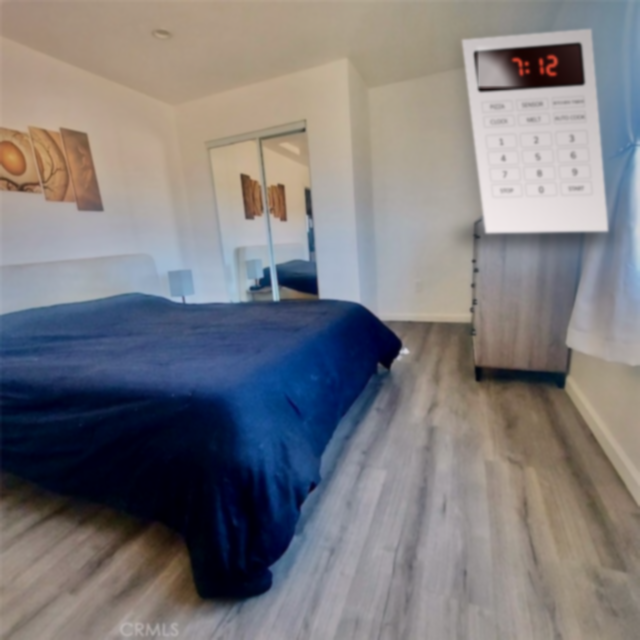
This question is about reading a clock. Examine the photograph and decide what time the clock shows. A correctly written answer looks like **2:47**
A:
**7:12**
